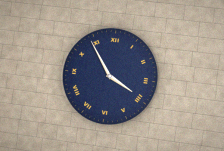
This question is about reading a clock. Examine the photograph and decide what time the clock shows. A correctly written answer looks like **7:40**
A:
**3:54**
